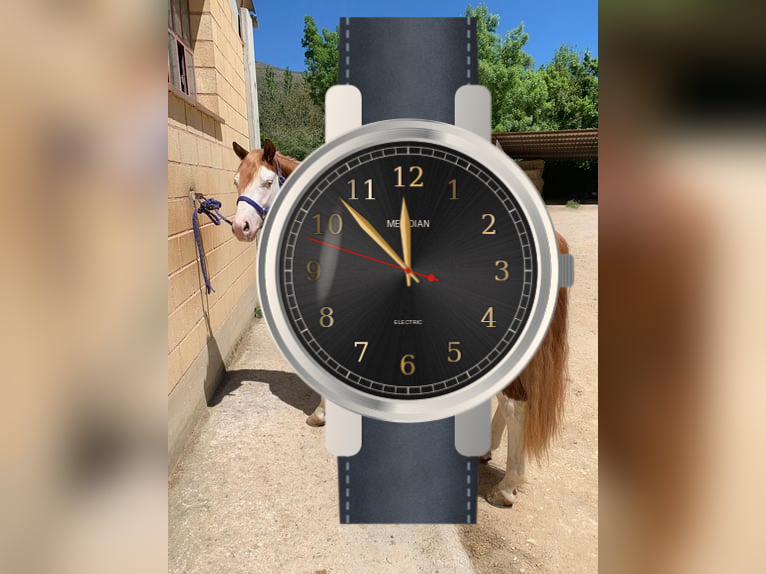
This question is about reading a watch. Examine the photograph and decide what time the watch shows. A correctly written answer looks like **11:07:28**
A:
**11:52:48**
